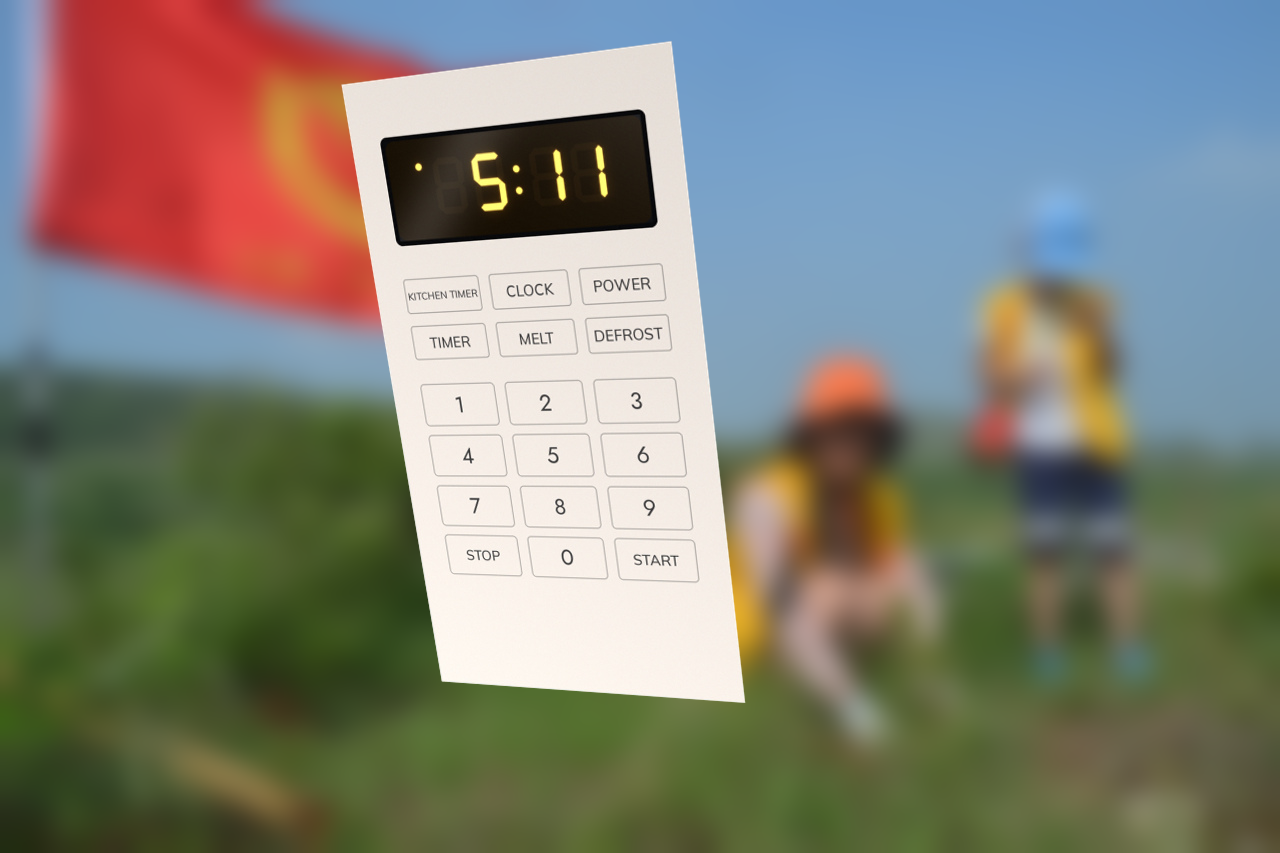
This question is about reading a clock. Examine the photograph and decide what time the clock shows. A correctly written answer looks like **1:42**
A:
**5:11**
